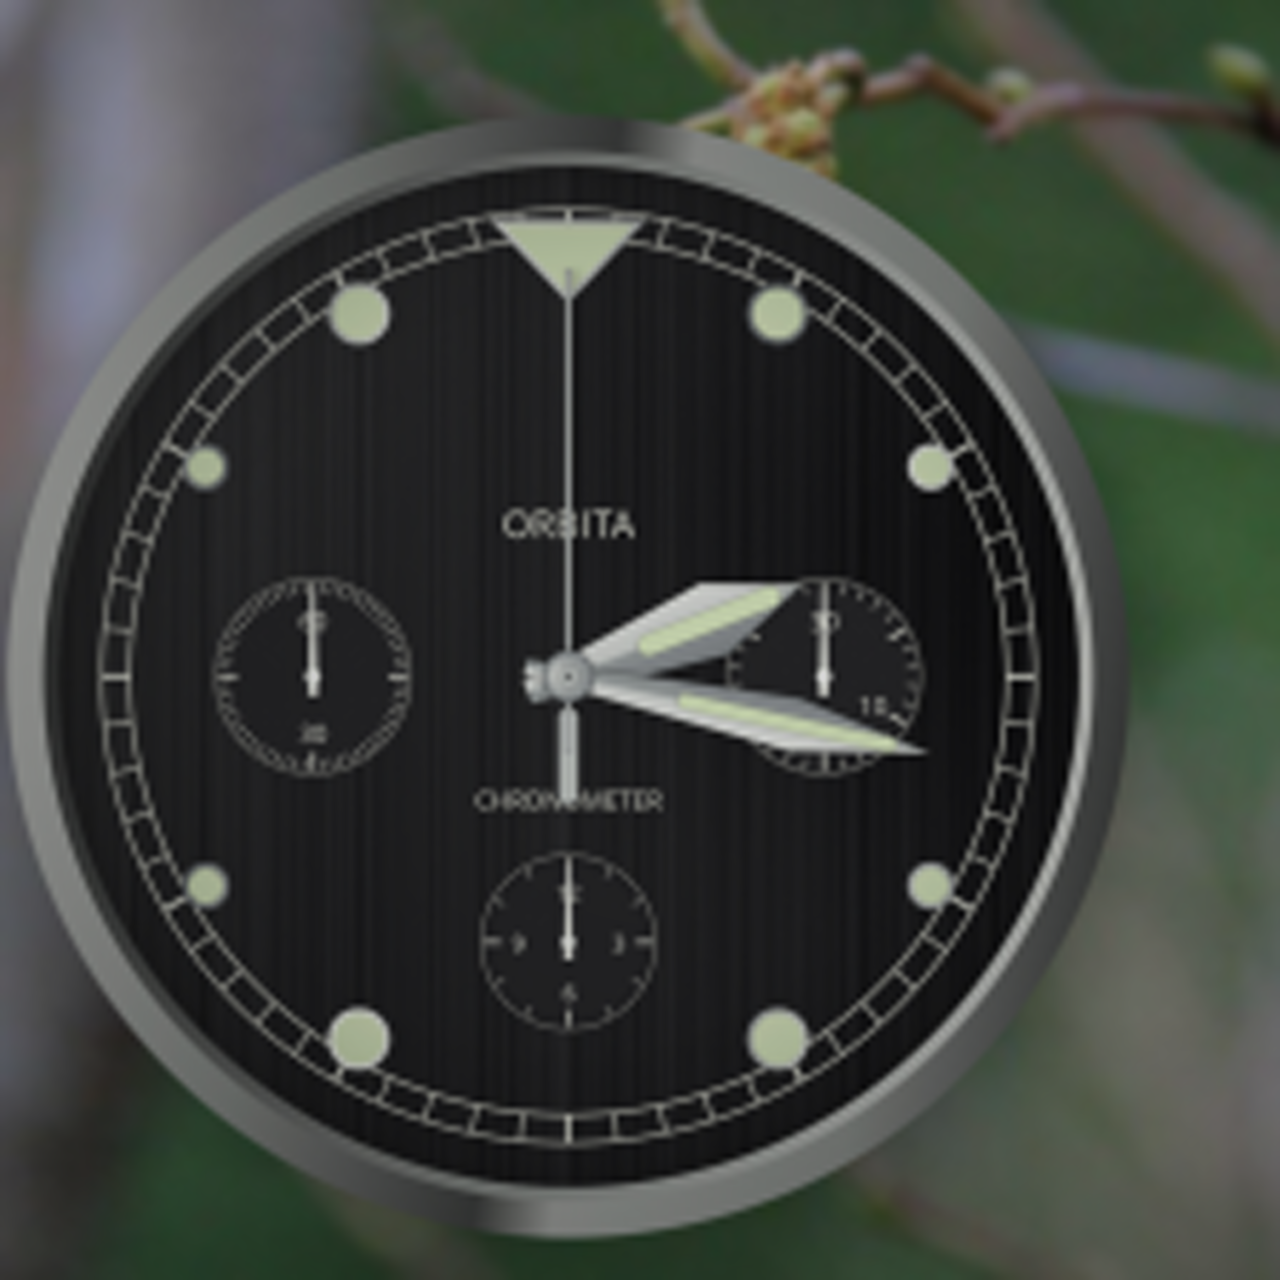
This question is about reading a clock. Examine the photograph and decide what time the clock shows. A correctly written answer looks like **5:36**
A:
**2:17**
